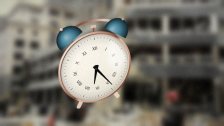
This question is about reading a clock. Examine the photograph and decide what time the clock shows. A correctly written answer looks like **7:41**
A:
**6:24**
